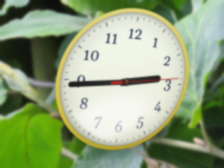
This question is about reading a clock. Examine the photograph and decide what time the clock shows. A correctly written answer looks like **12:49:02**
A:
**2:44:14**
